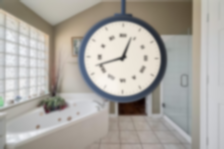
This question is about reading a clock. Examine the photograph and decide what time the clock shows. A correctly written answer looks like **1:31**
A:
**12:42**
